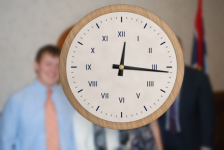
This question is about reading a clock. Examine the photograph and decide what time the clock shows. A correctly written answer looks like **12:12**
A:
**12:16**
